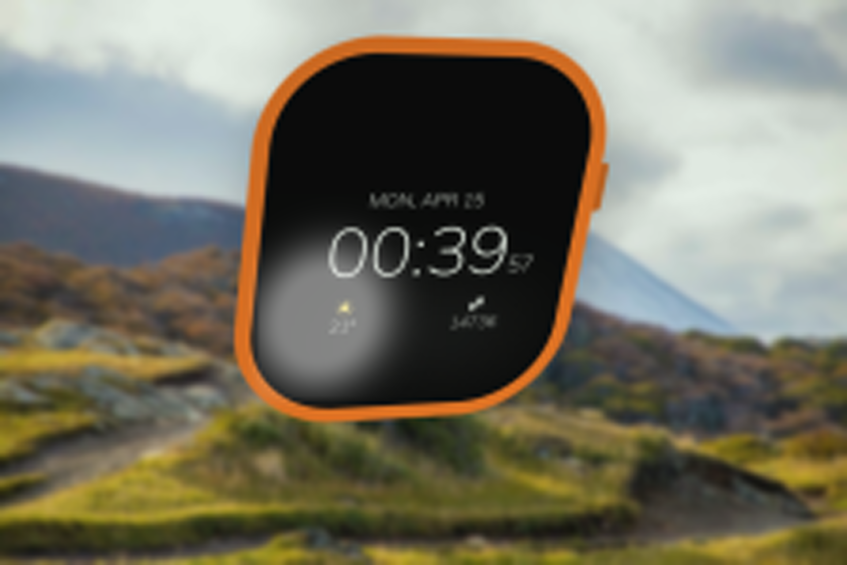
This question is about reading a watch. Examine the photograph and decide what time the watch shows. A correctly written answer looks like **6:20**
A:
**0:39**
